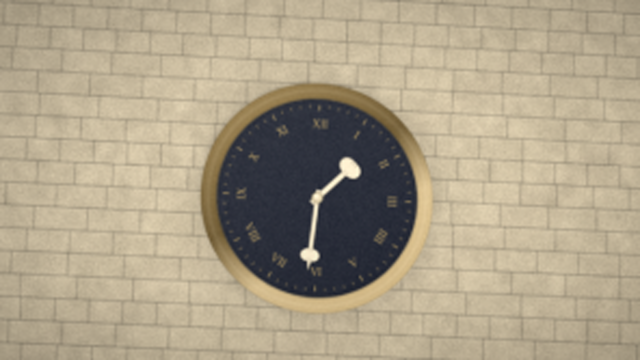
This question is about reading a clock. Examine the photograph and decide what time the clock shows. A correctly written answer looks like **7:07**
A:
**1:31**
